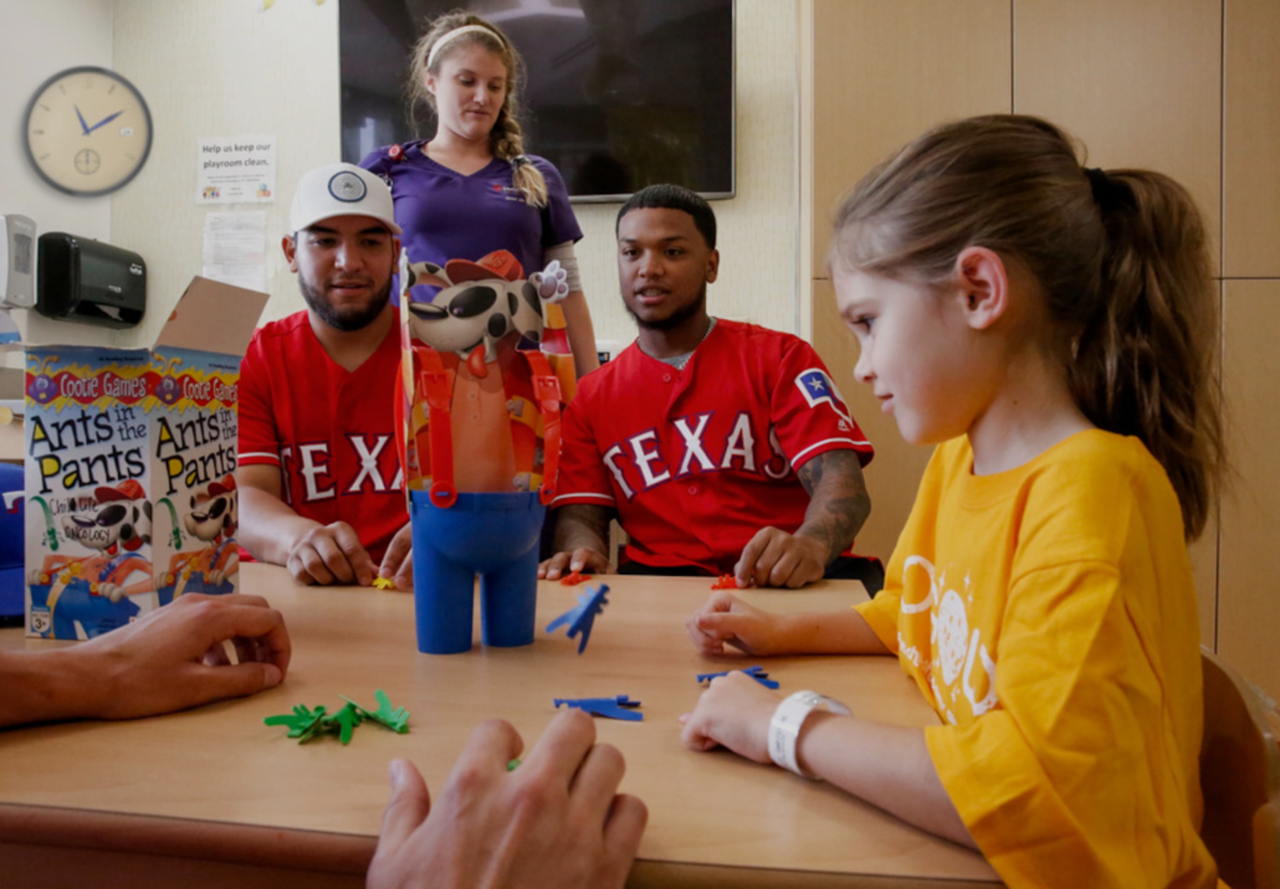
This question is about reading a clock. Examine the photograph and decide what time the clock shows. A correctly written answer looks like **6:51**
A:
**11:10**
